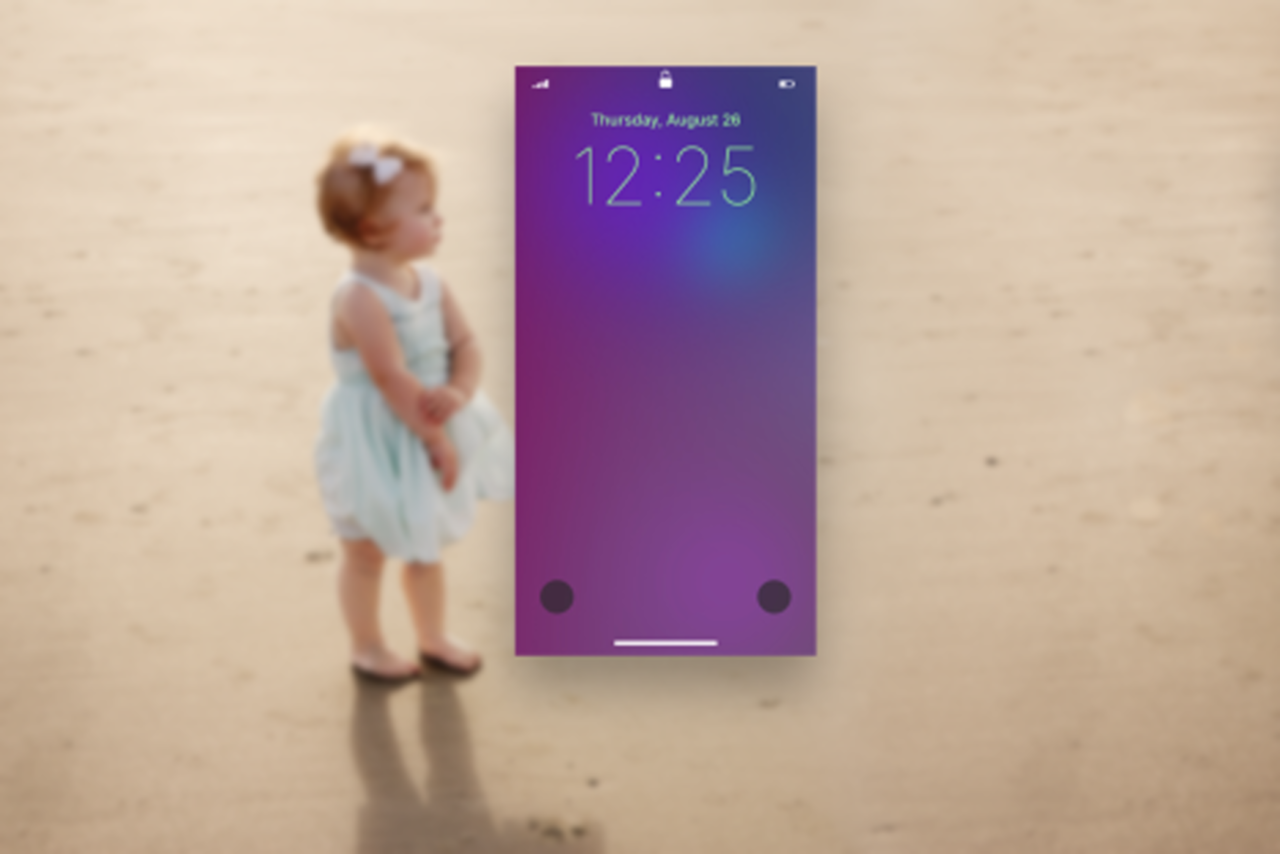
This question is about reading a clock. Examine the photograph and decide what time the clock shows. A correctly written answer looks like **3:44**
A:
**12:25**
